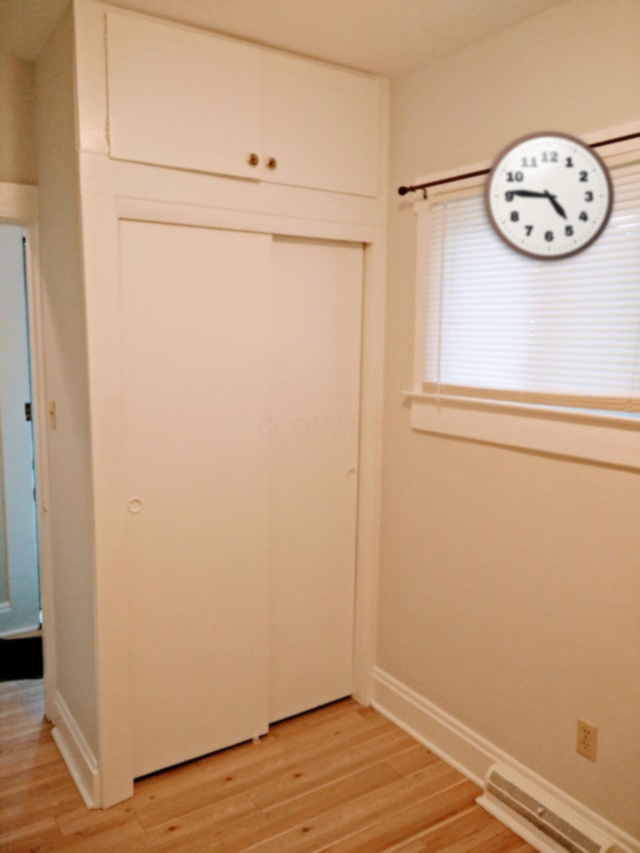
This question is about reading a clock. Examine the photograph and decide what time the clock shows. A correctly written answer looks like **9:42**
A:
**4:46**
